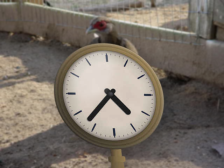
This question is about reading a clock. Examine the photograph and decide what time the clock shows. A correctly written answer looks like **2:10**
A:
**4:37**
